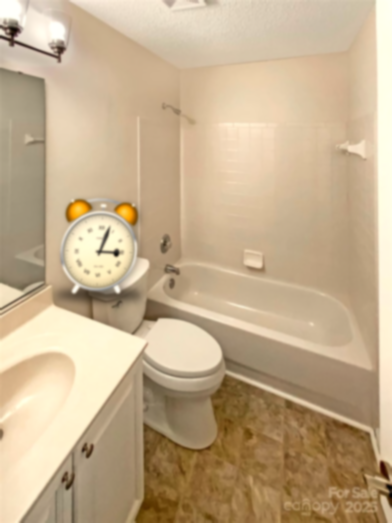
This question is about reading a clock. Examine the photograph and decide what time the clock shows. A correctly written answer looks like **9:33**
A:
**3:03**
